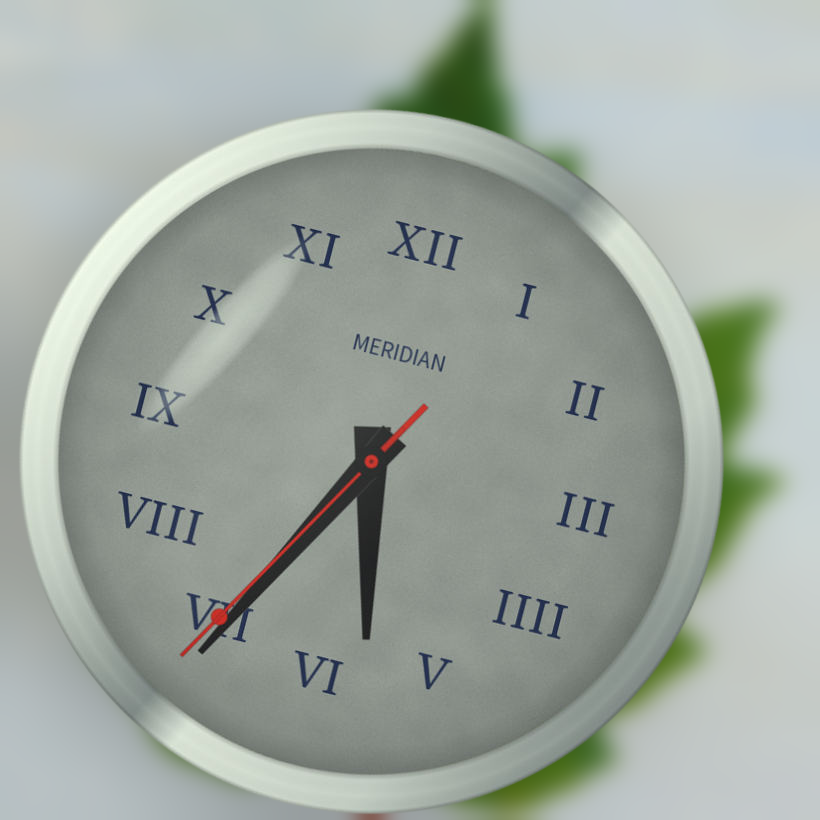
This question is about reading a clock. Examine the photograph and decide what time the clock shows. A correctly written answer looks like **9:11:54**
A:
**5:34:35**
